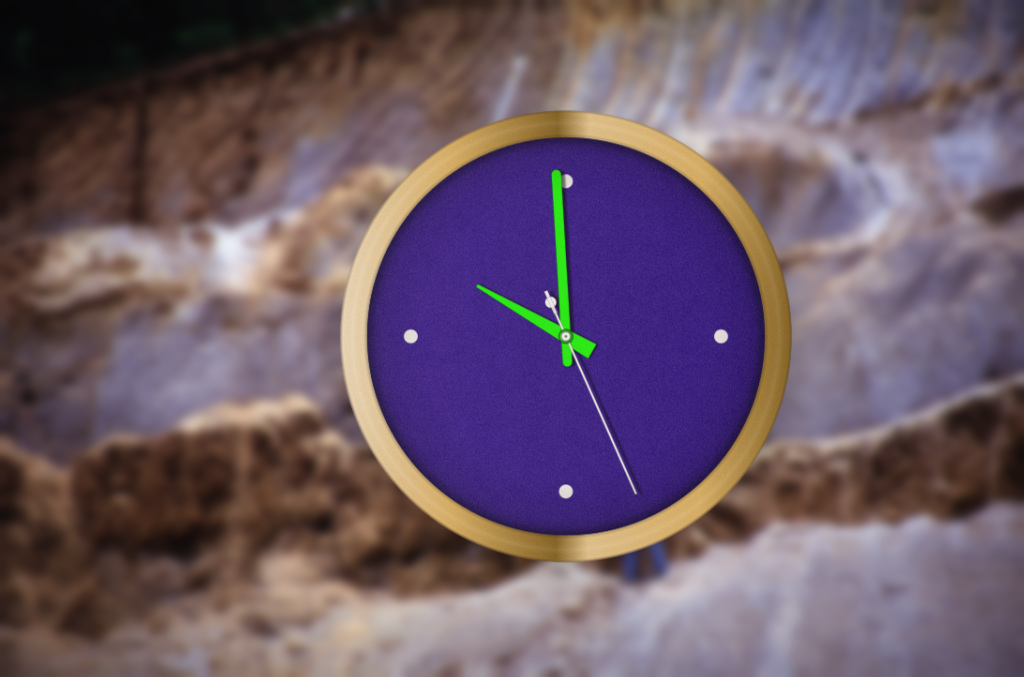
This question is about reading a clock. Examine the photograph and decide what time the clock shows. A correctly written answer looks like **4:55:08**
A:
**9:59:26**
